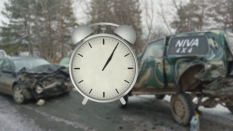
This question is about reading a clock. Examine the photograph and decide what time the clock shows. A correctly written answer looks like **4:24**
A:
**1:05**
